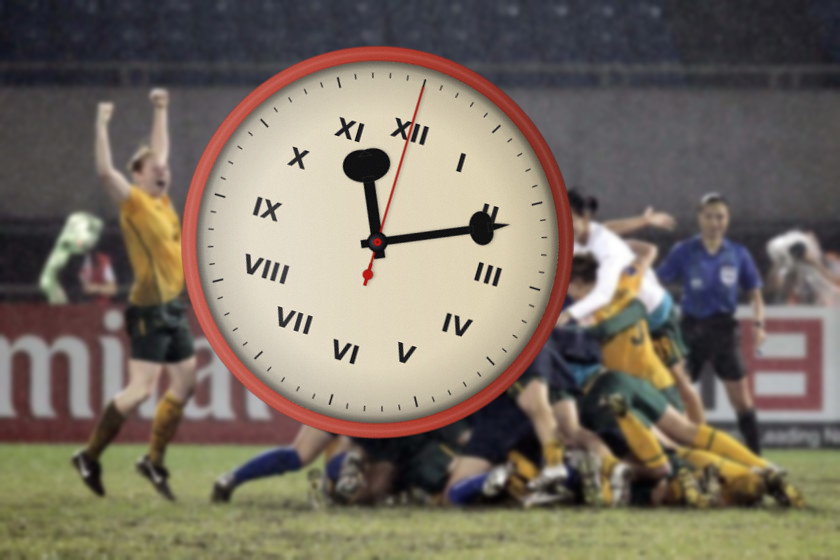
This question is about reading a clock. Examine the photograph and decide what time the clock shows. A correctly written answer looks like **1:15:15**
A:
**11:11:00**
